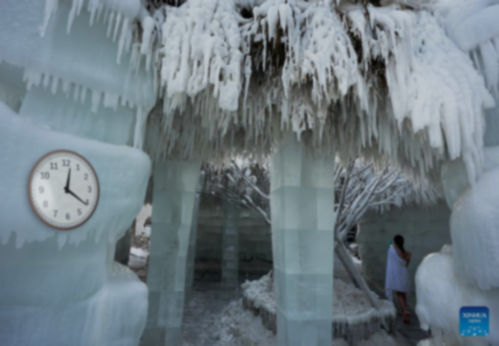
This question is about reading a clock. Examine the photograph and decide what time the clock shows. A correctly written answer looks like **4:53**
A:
**12:21**
